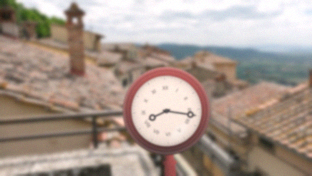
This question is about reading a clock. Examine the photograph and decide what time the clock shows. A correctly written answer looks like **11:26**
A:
**8:17**
